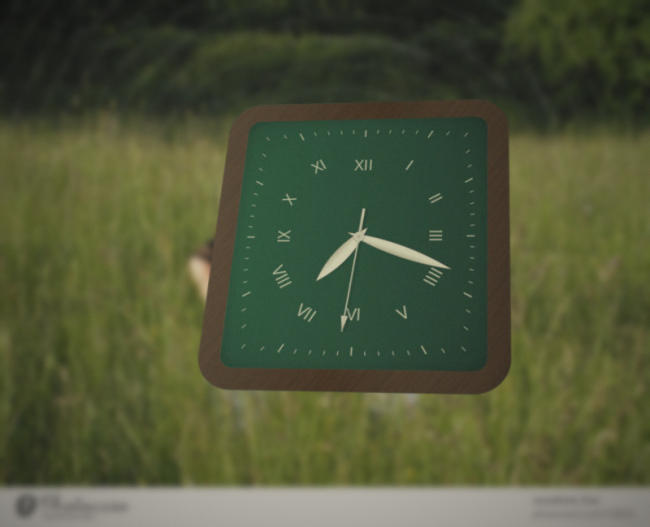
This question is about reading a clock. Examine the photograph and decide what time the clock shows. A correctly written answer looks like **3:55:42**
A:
**7:18:31**
